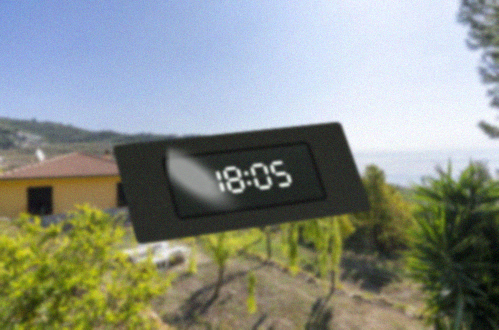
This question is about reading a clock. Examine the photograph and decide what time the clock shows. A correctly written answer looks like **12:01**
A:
**18:05**
